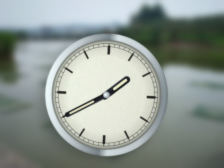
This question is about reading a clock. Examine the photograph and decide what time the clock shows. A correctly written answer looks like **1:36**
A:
**1:40**
